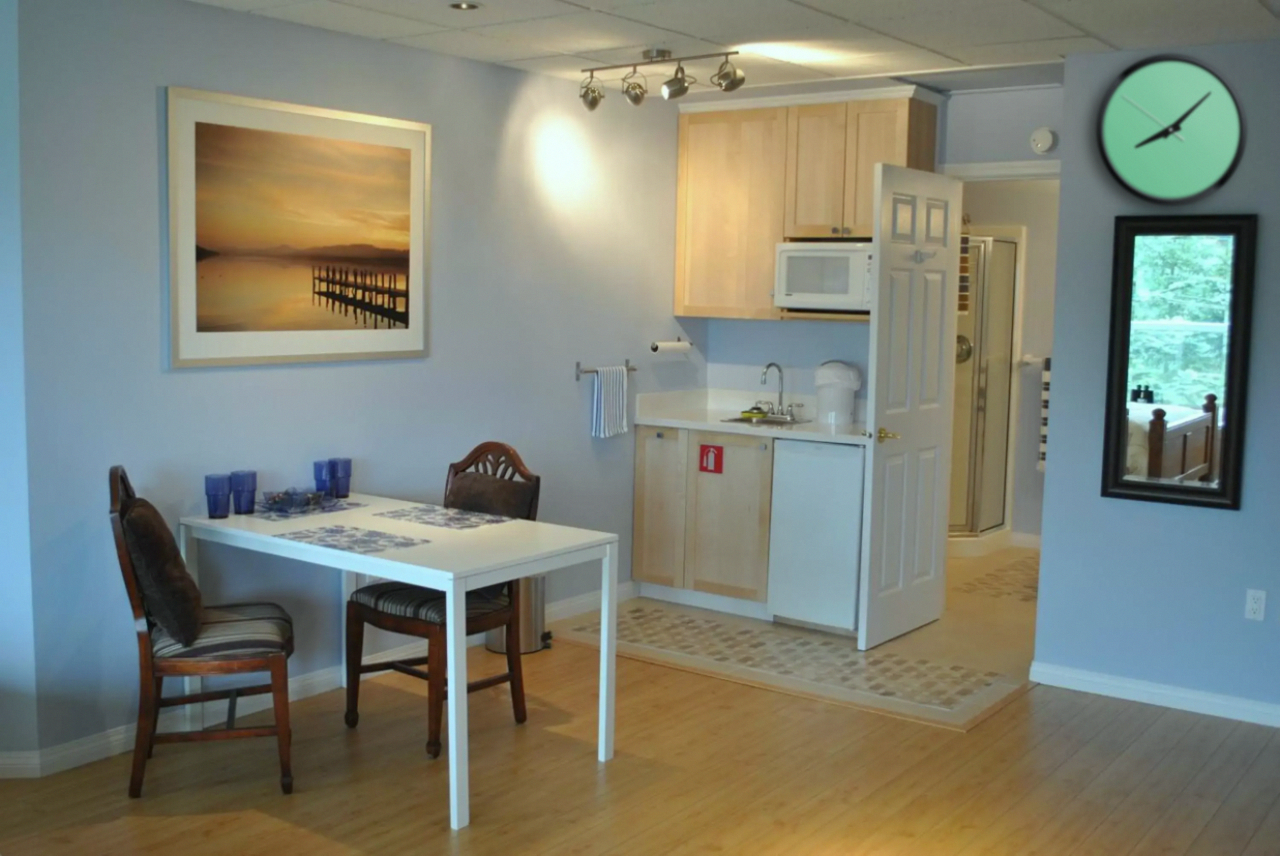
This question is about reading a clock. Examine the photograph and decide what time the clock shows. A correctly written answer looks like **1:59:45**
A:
**8:07:51**
